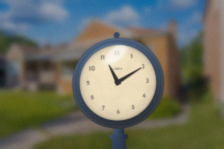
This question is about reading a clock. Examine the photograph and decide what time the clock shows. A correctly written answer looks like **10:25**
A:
**11:10**
